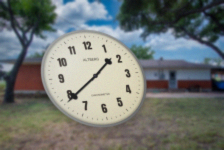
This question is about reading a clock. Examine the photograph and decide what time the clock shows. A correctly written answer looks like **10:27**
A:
**1:39**
